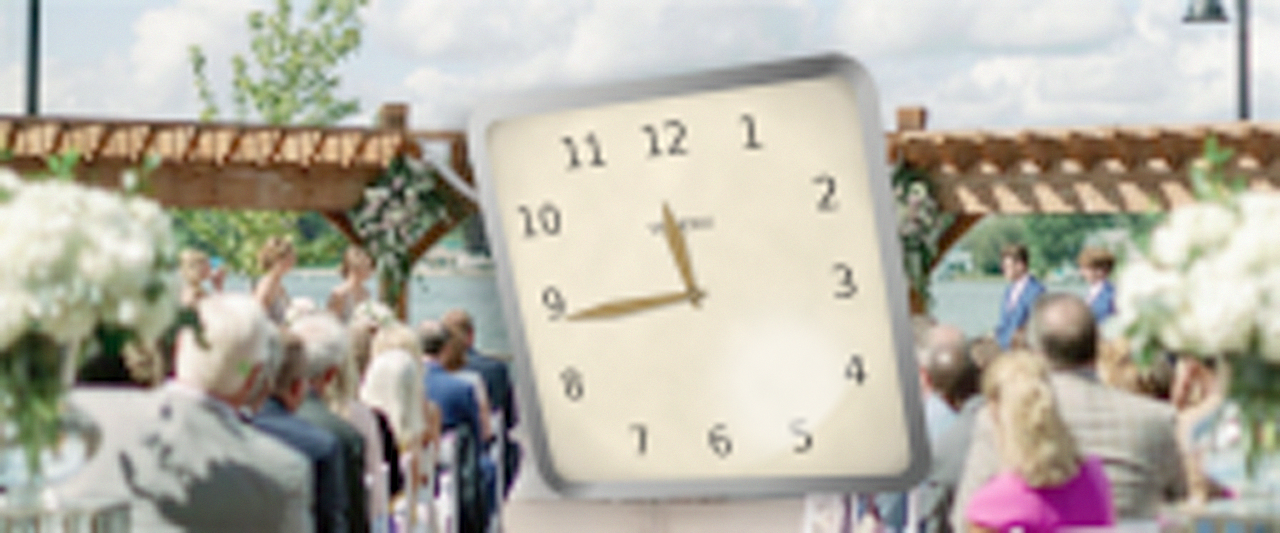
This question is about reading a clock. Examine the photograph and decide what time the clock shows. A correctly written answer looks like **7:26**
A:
**11:44**
